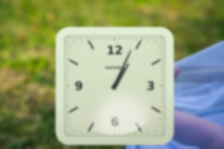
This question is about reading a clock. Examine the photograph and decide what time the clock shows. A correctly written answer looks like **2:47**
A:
**1:04**
